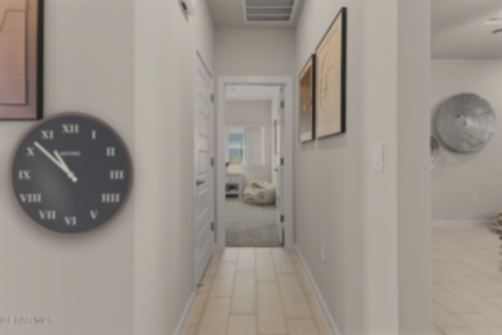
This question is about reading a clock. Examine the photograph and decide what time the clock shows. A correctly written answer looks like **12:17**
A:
**10:52**
